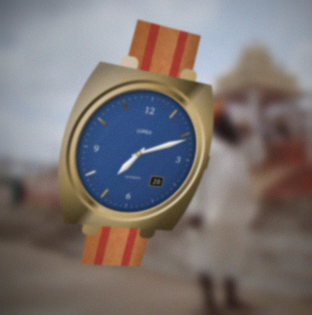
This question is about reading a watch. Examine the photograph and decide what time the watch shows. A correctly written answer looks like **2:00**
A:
**7:11**
